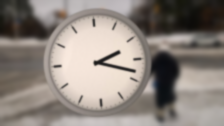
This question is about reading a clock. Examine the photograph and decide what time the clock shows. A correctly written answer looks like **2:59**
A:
**2:18**
